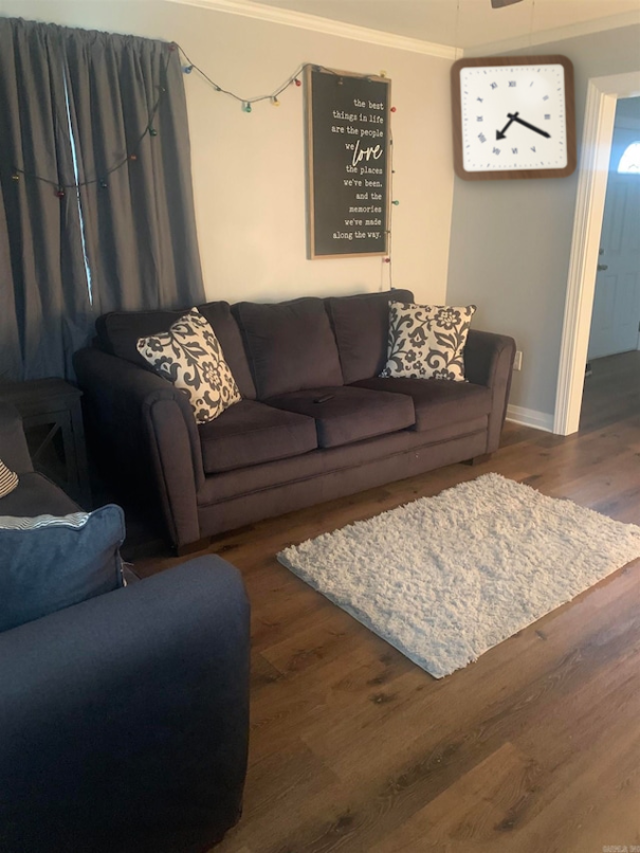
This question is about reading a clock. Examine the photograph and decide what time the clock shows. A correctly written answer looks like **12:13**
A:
**7:20**
